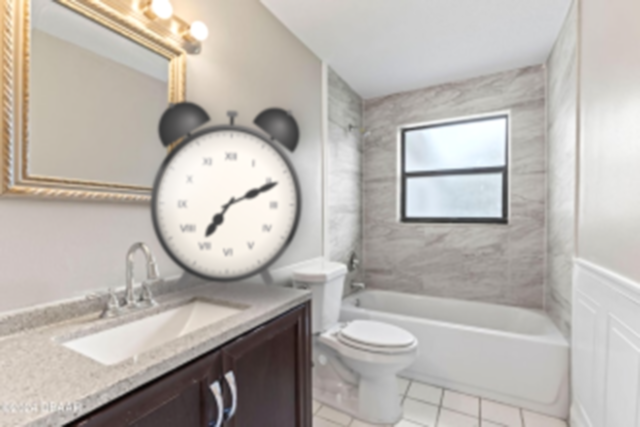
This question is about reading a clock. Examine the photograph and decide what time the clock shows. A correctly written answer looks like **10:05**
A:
**7:11**
